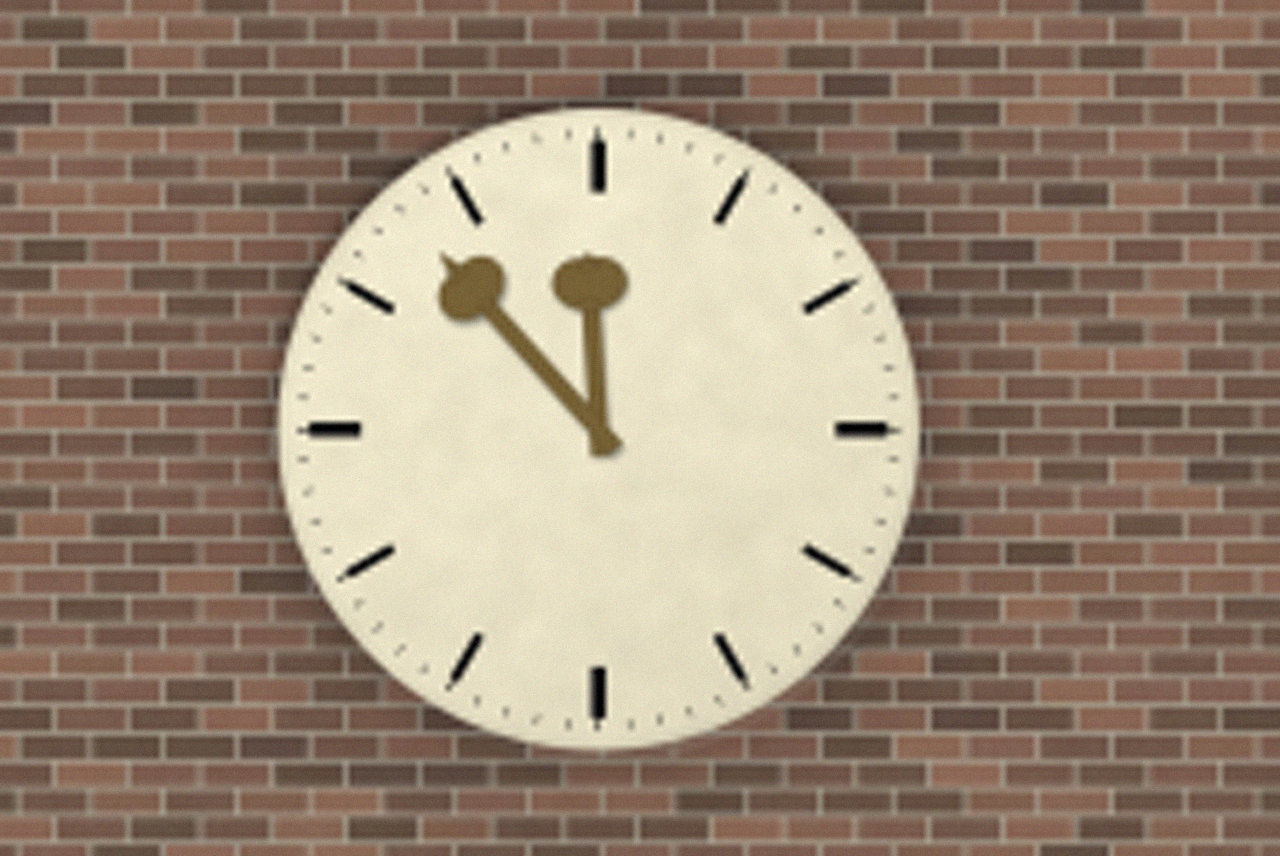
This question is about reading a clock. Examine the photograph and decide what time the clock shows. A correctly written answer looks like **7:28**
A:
**11:53**
